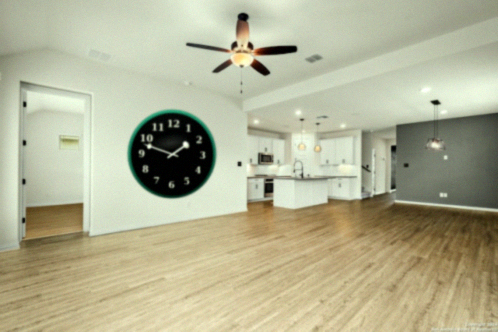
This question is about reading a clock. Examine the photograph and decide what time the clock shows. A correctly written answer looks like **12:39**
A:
**1:48**
